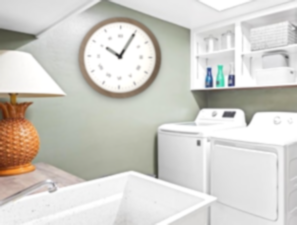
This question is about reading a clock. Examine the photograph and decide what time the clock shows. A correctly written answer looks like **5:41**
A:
**10:05**
